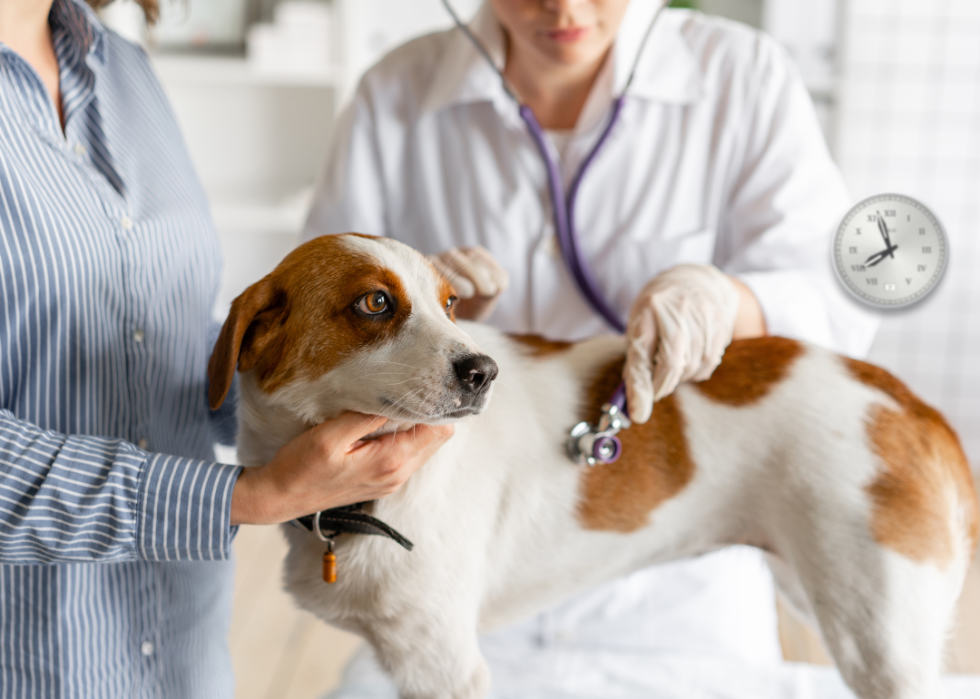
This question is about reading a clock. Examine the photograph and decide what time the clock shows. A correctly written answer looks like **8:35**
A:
**7:57**
